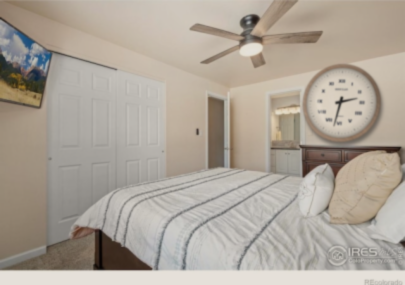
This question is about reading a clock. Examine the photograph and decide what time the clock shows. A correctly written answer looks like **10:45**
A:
**2:32**
